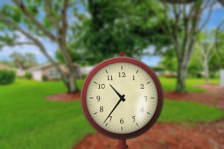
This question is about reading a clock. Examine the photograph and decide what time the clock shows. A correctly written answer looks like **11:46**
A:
**10:36**
